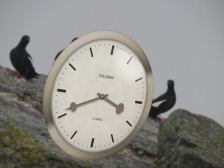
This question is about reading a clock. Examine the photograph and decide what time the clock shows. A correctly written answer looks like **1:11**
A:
**3:41**
